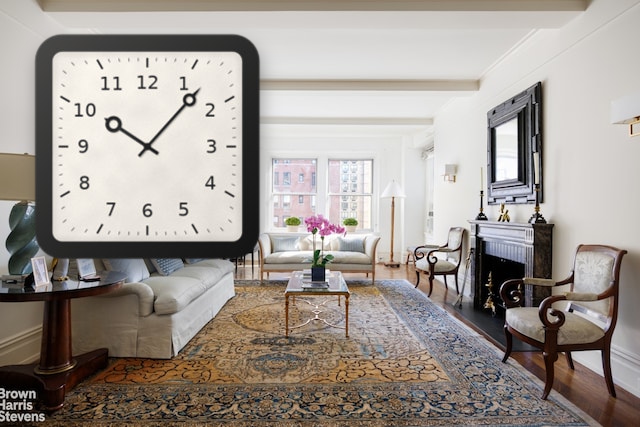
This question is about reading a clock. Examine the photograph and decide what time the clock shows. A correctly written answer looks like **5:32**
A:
**10:07**
